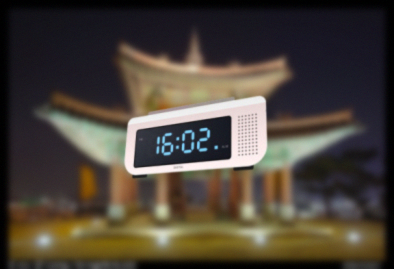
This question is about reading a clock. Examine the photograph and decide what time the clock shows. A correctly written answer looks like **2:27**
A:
**16:02**
